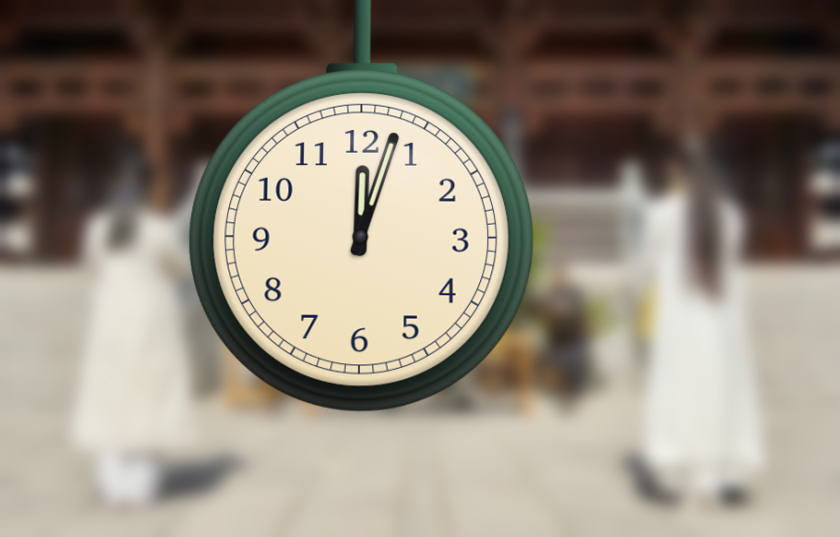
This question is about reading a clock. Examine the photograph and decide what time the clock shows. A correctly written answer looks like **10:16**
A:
**12:03**
